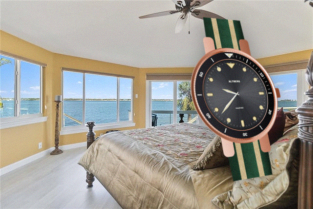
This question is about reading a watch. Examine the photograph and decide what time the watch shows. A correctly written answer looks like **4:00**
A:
**9:38**
